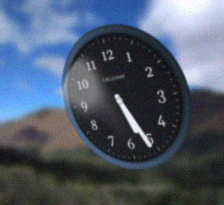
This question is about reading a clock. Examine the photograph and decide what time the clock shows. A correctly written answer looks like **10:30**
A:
**5:26**
